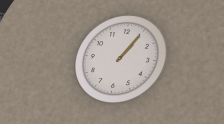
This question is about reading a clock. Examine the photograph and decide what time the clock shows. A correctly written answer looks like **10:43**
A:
**1:05**
